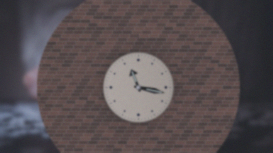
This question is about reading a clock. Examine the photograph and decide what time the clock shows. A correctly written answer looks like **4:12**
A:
**11:17**
